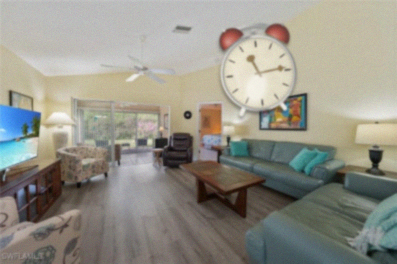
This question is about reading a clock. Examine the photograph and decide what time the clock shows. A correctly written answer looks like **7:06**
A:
**11:14**
